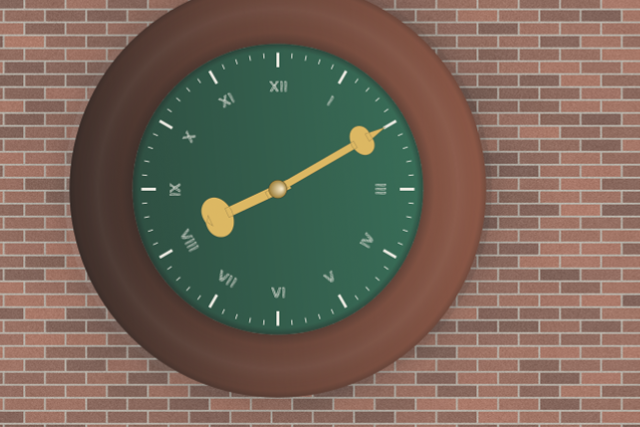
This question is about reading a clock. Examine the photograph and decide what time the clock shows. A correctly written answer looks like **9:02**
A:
**8:10**
